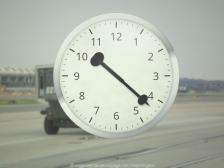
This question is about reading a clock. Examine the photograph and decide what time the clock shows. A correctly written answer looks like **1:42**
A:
**10:22**
